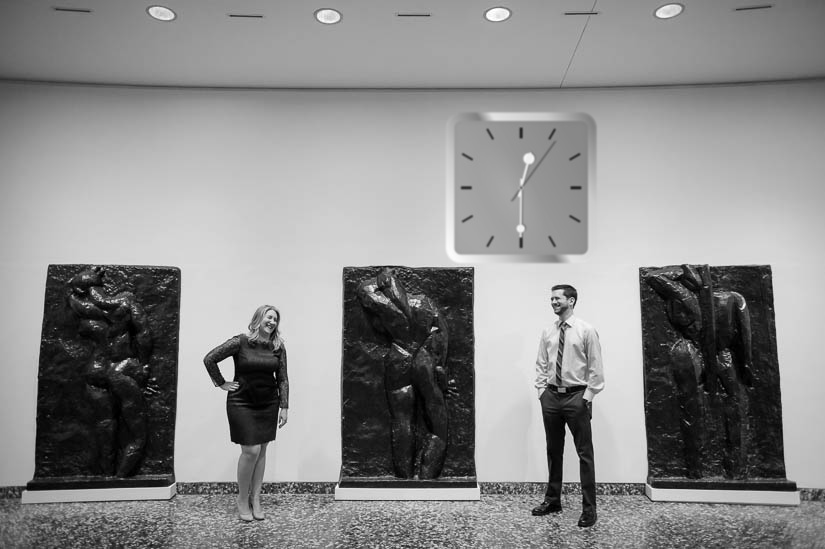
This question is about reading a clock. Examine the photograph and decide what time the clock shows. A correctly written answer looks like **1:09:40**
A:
**12:30:06**
